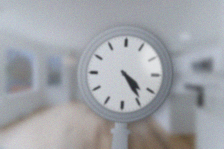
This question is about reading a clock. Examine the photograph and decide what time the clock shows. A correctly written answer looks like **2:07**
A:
**4:24**
